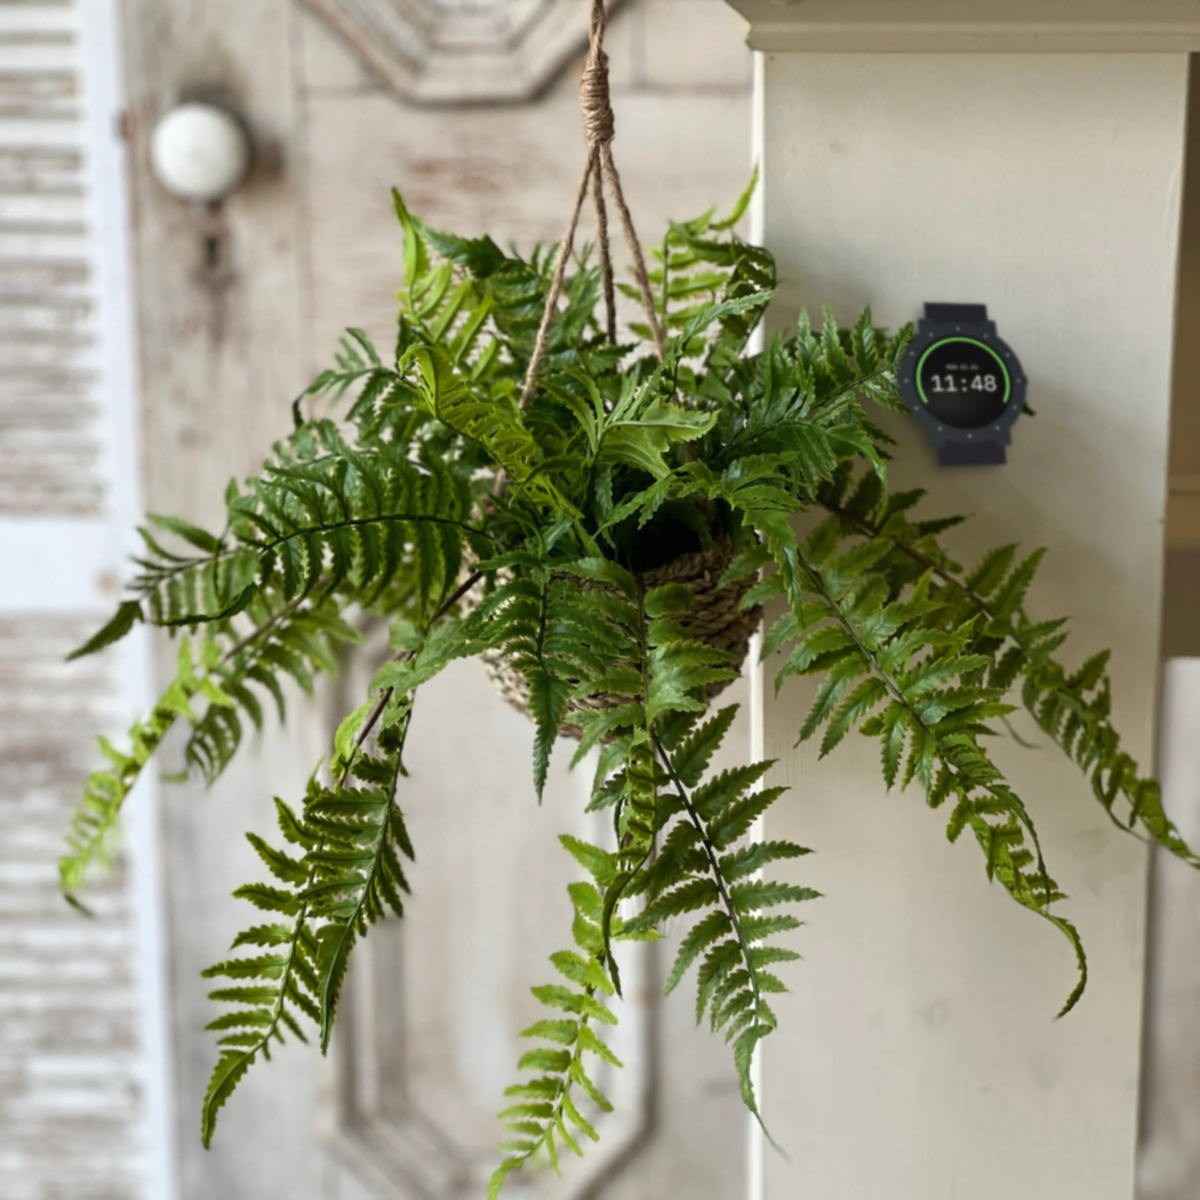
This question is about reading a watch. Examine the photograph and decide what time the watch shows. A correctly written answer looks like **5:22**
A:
**11:48**
